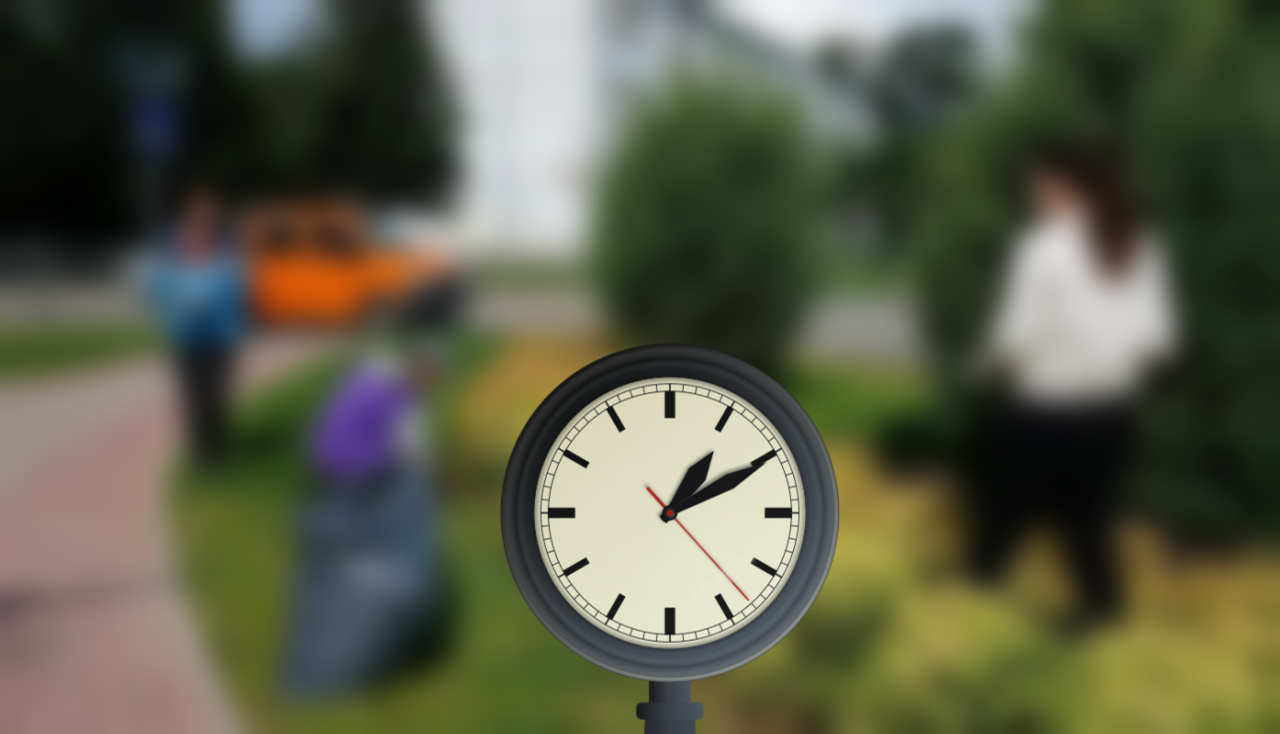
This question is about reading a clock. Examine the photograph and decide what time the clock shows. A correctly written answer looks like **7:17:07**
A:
**1:10:23**
